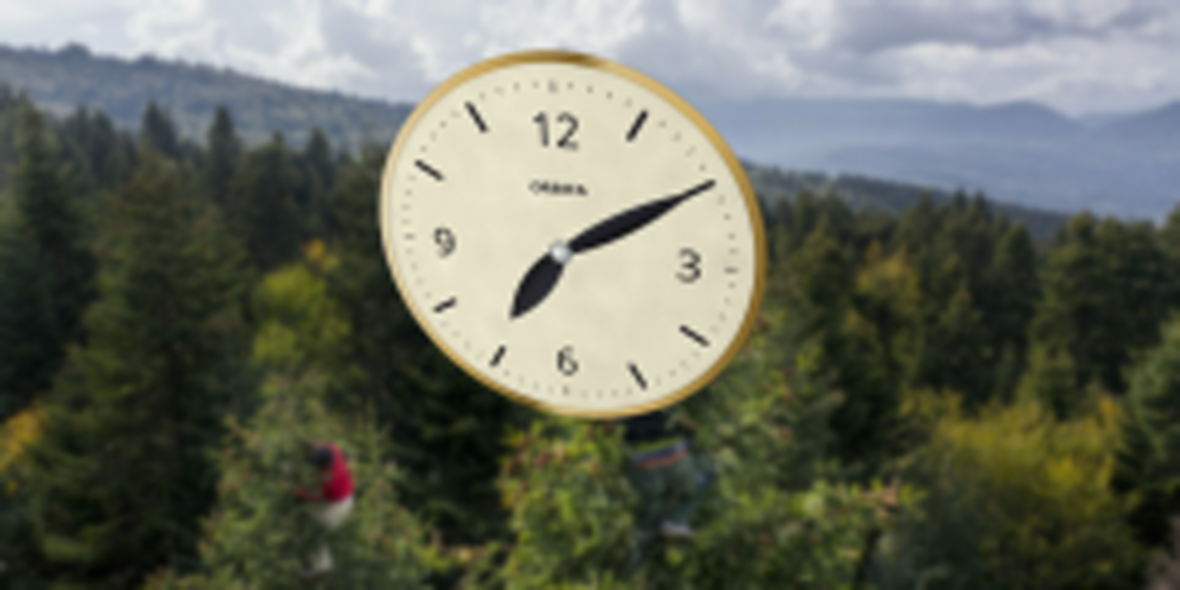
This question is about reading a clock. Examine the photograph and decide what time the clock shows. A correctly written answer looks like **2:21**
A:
**7:10**
